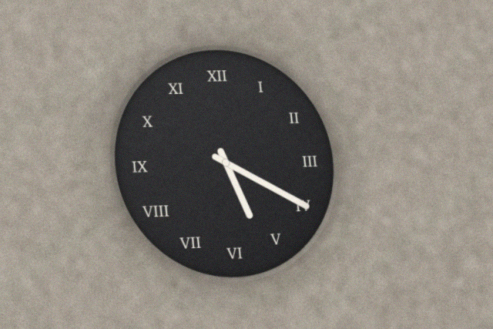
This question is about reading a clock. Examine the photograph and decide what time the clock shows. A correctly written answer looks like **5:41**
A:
**5:20**
